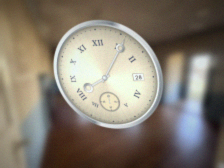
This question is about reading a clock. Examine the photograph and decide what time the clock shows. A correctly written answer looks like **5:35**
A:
**8:06**
